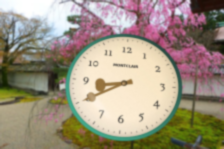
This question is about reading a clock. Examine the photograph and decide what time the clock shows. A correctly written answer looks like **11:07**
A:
**8:40**
